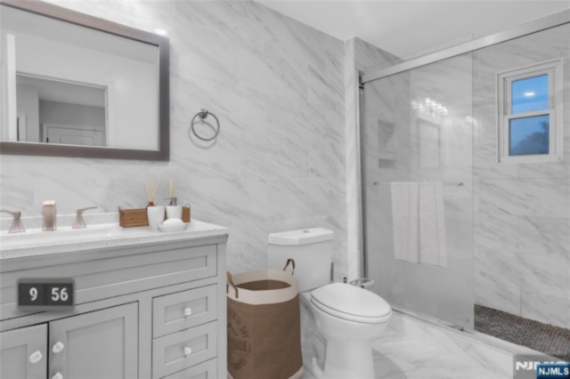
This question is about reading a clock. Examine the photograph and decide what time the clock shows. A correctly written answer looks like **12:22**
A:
**9:56**
